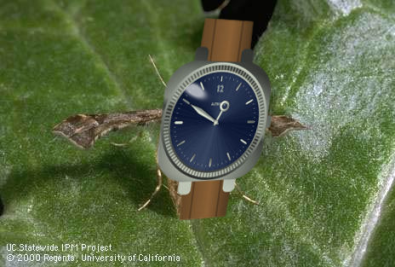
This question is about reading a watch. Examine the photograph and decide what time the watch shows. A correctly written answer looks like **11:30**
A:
**12:50**
